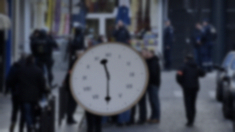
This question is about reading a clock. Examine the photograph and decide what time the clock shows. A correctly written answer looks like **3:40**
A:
**11:30**
